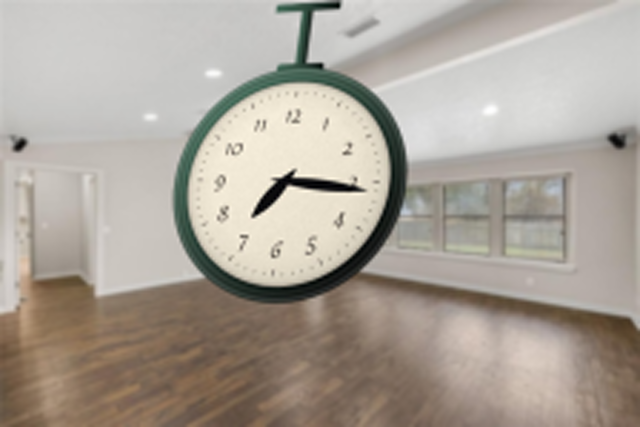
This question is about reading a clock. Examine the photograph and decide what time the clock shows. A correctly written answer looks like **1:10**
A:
**7:16**
